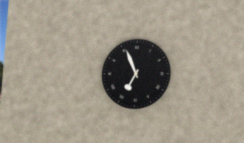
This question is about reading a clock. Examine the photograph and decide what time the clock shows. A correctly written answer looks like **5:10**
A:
**6:56**
